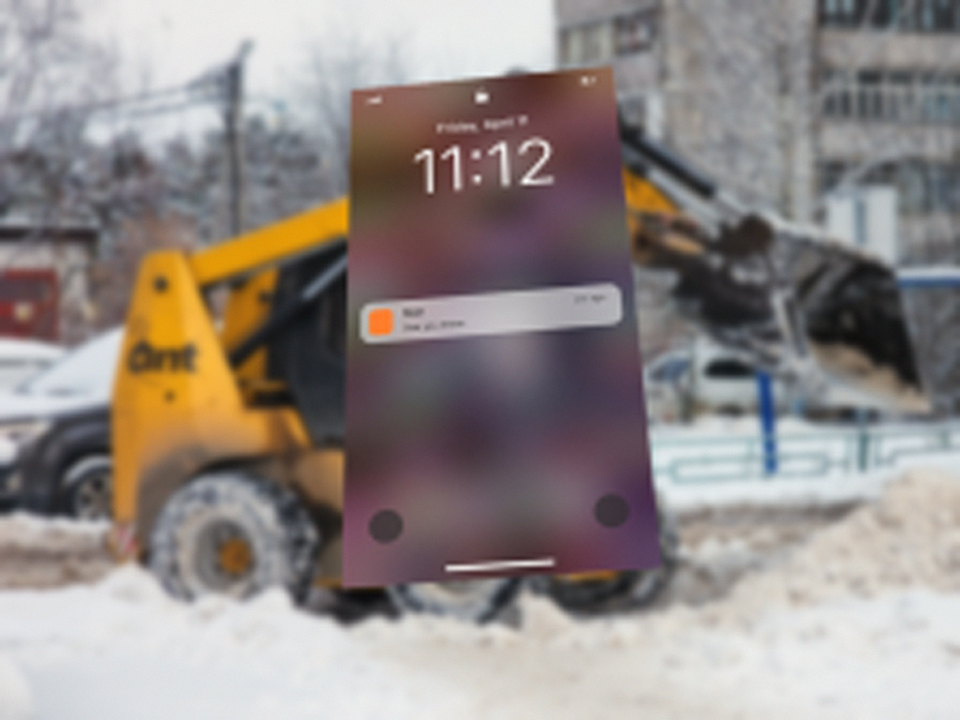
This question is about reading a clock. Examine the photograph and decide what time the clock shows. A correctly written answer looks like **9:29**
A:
**11:12**
